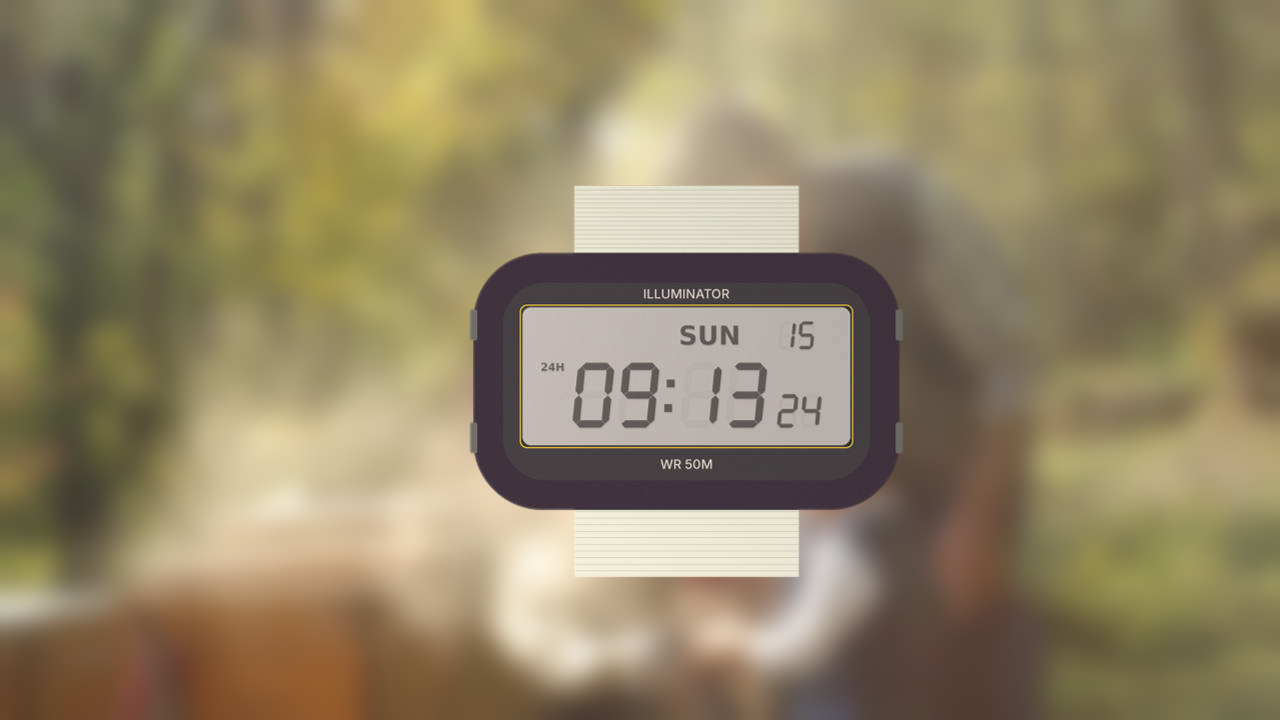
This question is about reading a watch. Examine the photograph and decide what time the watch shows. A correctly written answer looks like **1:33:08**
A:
**9:13:24**
